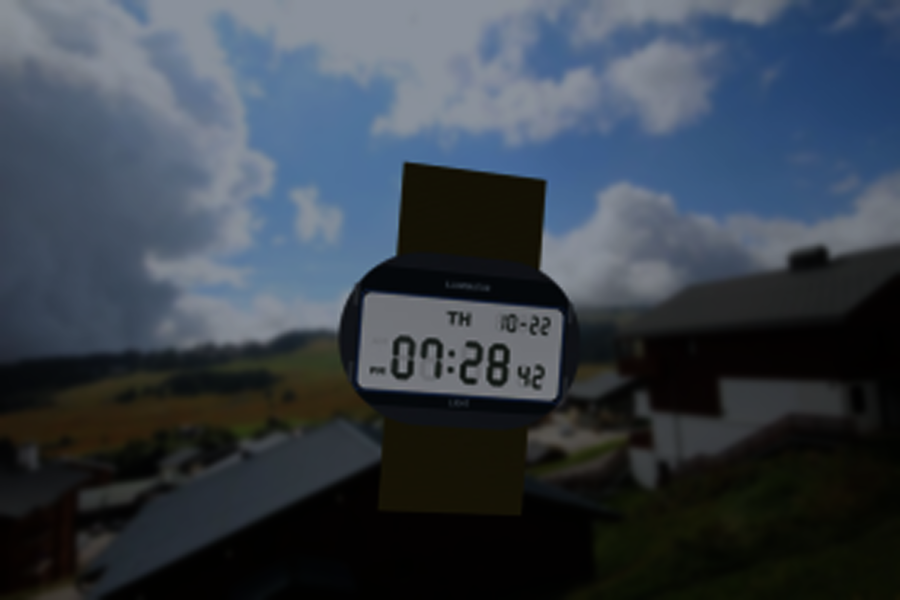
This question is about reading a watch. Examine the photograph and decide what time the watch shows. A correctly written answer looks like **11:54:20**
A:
**7:28:42**
